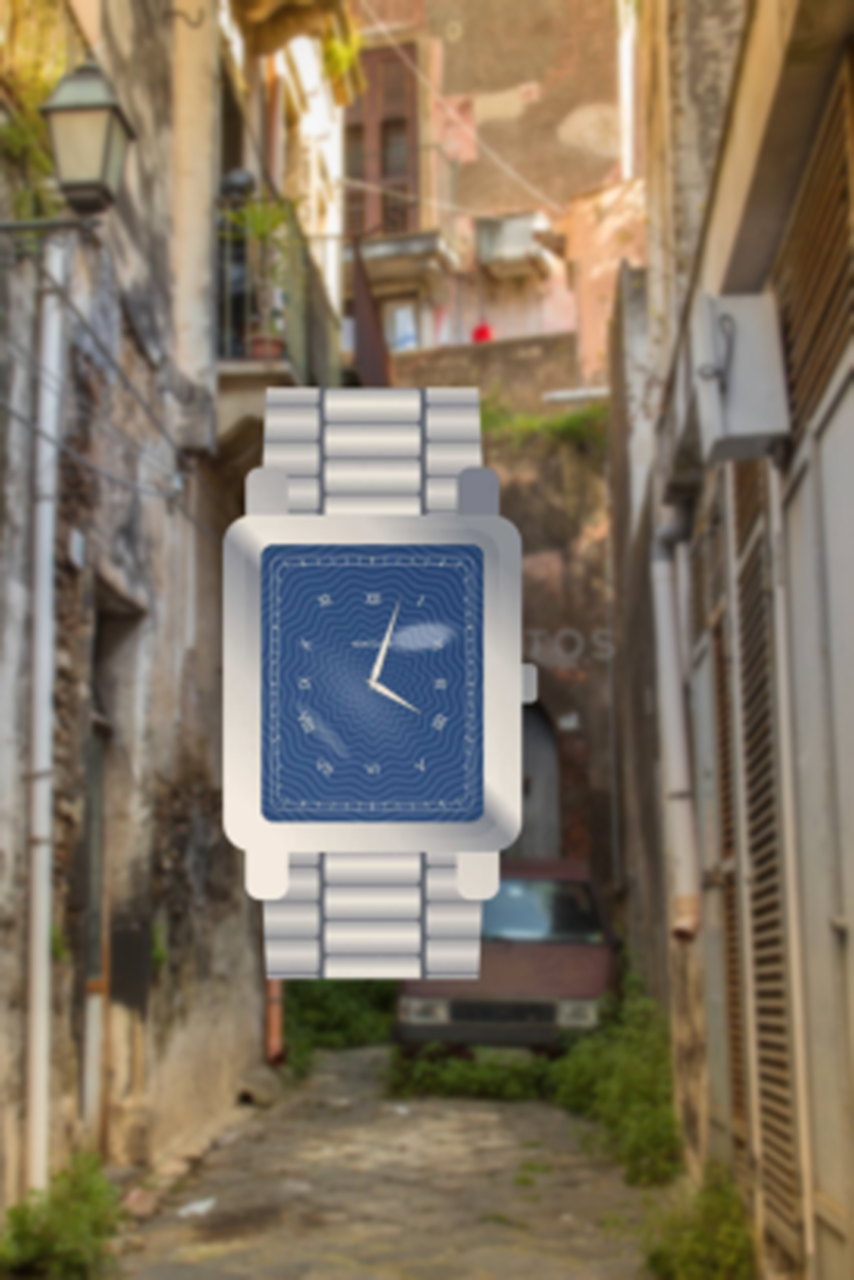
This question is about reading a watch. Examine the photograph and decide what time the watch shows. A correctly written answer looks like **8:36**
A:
**4:03**
